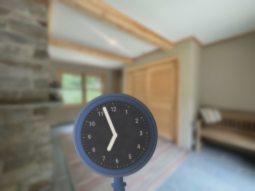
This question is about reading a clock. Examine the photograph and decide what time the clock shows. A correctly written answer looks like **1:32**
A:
**6:57**
